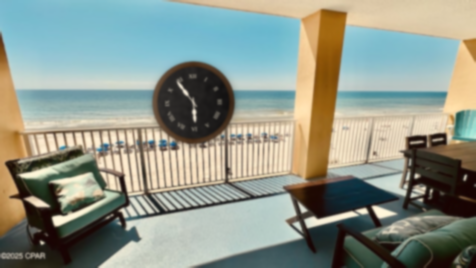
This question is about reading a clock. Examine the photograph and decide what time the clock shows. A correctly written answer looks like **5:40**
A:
**5:54**
